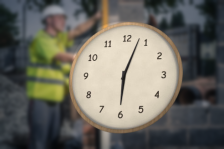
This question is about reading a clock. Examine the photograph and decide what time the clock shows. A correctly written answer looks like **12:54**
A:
**6:03**
